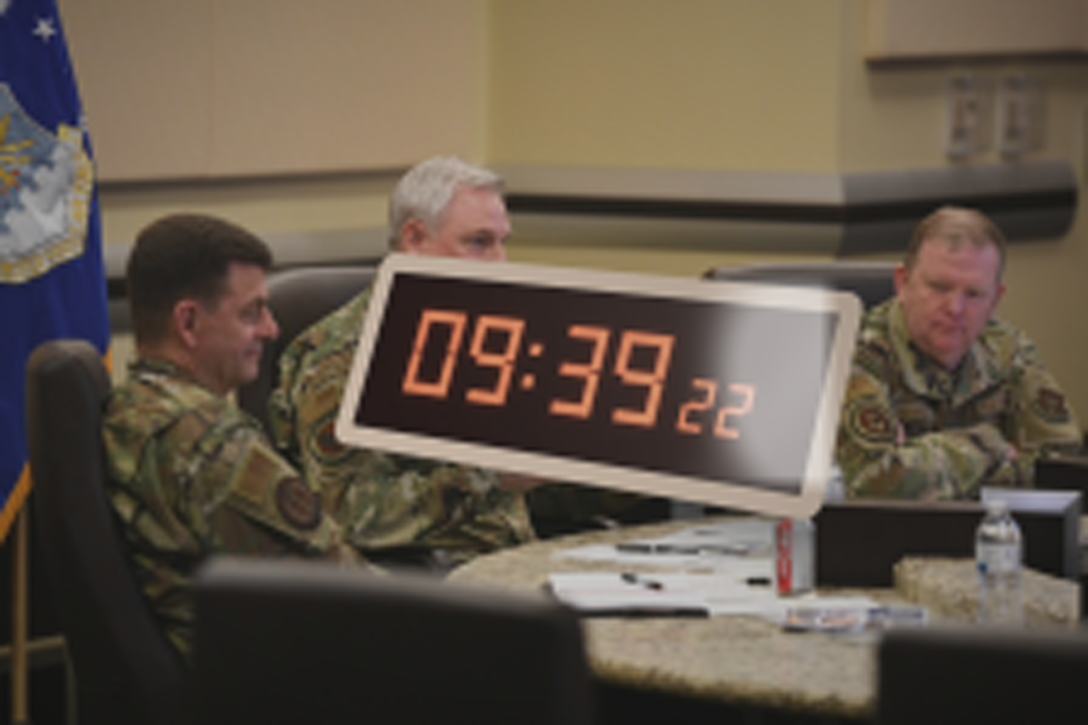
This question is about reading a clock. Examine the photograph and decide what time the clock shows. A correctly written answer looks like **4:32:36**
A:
**9:39:22**
